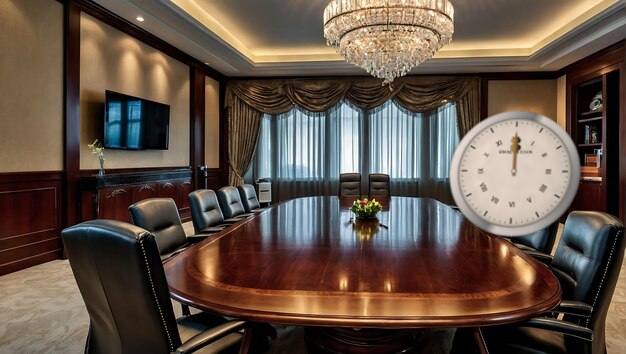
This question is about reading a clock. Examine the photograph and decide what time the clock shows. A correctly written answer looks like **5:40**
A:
**12:00**
